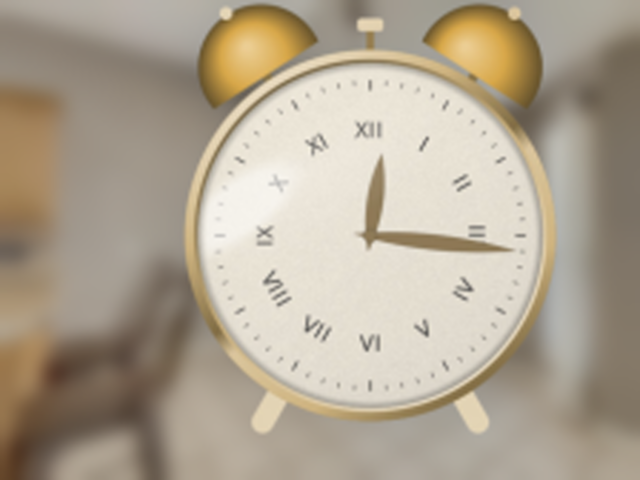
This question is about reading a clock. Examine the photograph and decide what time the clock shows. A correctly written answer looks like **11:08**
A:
**12:16**
